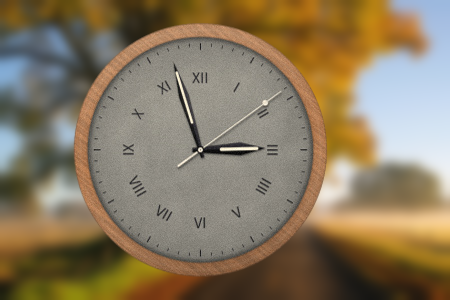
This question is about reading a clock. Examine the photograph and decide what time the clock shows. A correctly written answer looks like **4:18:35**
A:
**2:57:09**
